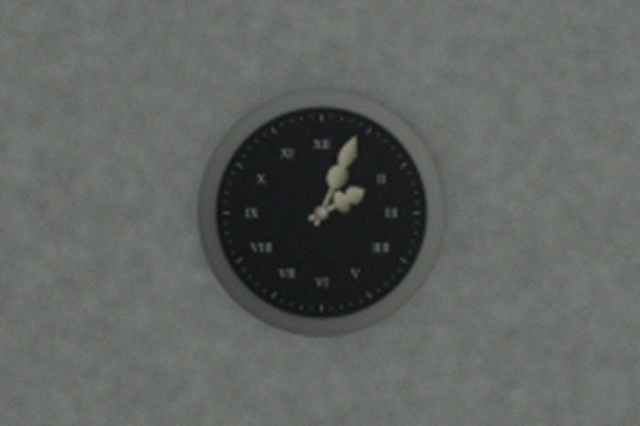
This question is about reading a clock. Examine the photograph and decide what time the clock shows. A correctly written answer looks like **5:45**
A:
**2:04**
